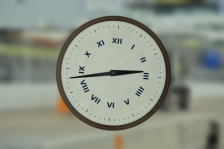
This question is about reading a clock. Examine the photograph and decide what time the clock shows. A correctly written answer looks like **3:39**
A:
**2:43**
